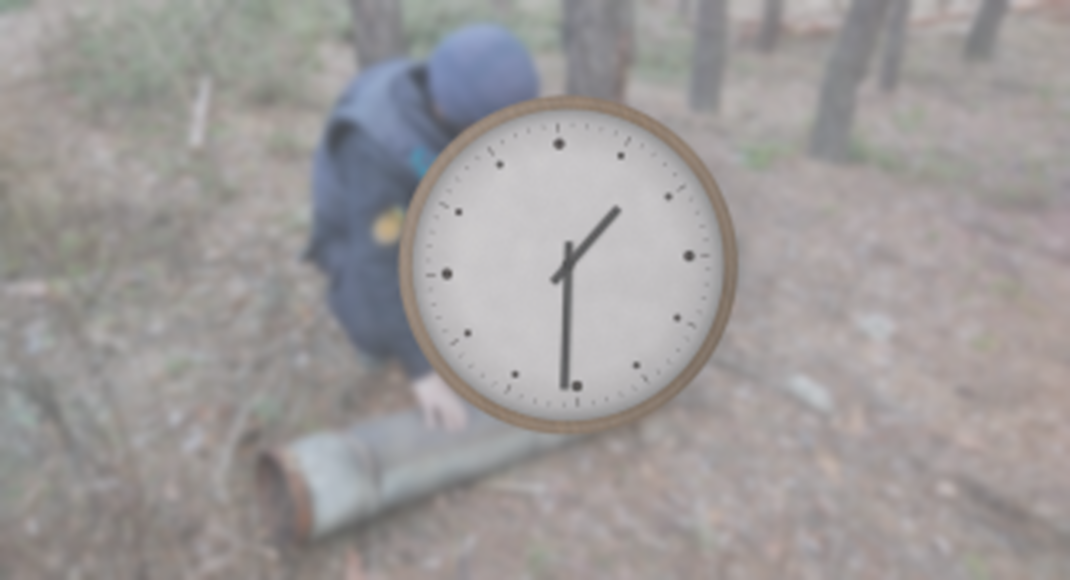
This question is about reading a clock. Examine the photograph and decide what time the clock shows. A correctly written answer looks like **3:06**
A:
**1:31**
